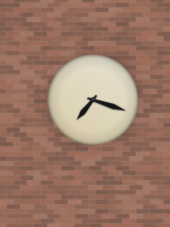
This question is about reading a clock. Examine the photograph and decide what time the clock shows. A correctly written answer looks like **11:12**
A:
**7:18**
